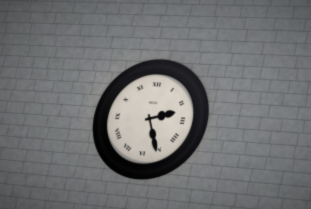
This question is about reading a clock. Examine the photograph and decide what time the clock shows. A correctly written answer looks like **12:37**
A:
**2:26**
